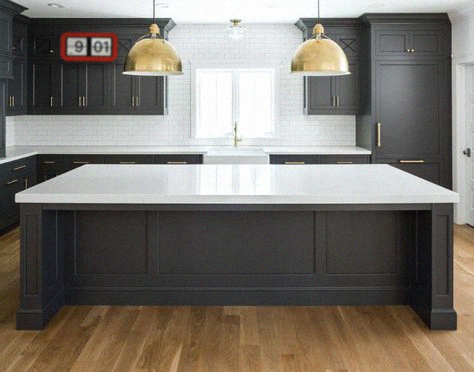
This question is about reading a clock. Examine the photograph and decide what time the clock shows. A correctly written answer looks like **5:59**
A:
**9:01**
